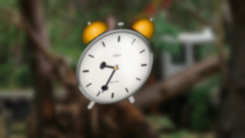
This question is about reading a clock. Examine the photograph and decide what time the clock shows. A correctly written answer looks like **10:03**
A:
**9:34**
